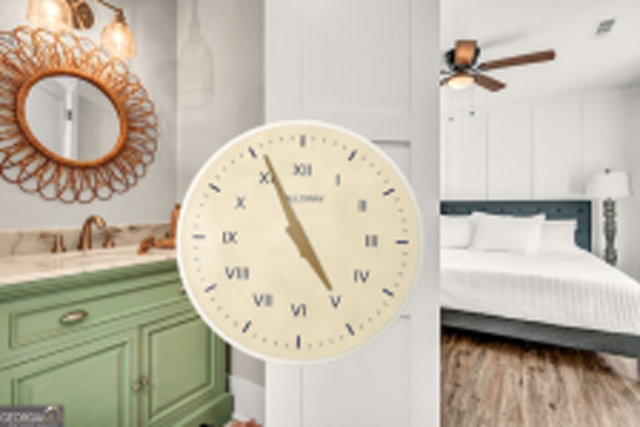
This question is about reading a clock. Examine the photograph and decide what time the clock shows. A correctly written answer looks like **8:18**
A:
**4:56**
